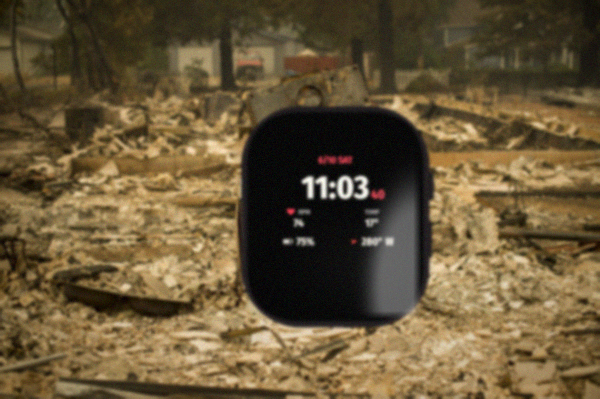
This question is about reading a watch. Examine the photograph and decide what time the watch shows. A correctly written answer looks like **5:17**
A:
**11:03**
